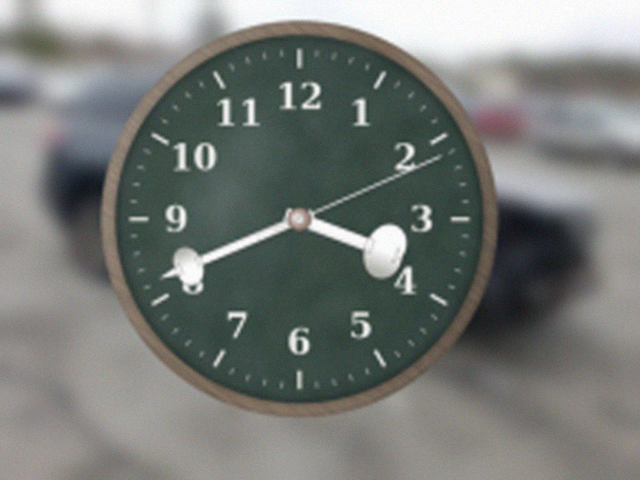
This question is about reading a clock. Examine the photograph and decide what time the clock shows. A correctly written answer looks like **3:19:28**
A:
**3:41:11**
